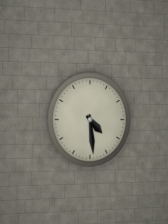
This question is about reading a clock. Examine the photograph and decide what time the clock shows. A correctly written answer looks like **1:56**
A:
**4:29**
